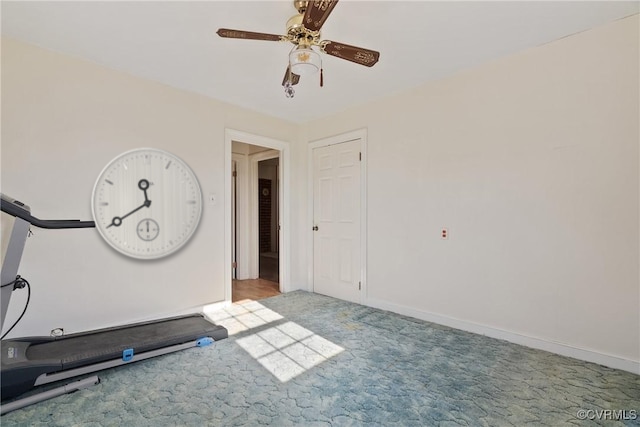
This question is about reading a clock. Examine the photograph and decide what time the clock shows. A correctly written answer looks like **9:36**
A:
**11:40**
